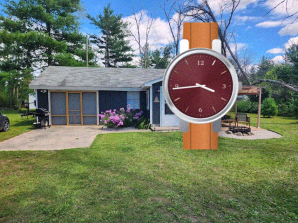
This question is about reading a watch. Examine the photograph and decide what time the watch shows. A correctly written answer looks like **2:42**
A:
**3:44**
